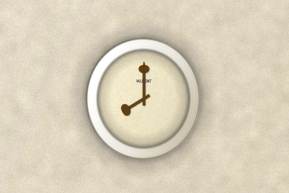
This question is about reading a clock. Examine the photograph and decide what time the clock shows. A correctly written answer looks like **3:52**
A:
**8:00**
